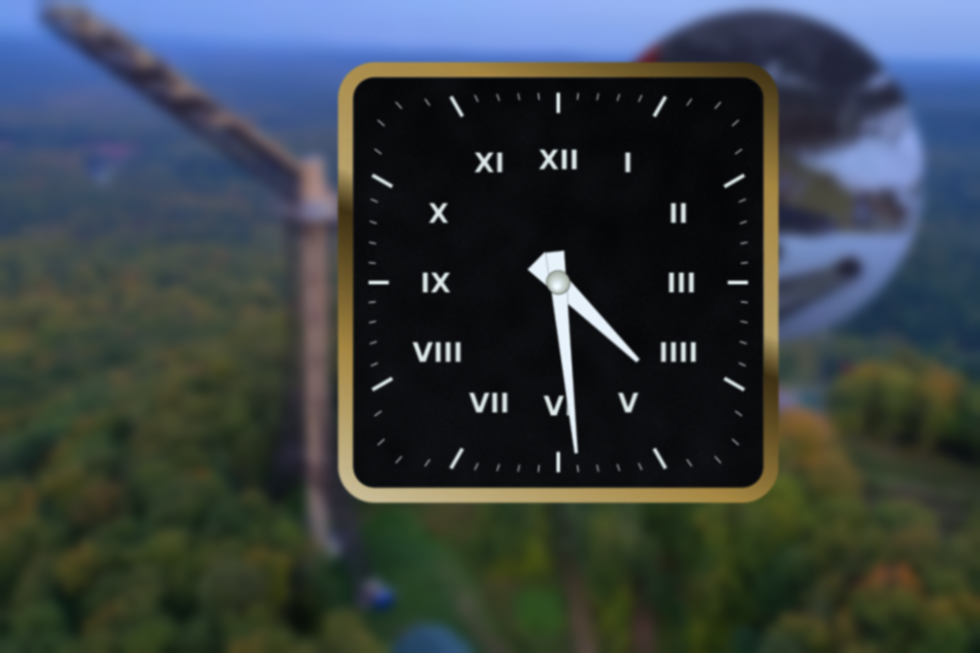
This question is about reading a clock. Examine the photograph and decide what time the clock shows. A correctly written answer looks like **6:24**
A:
**4:29**
